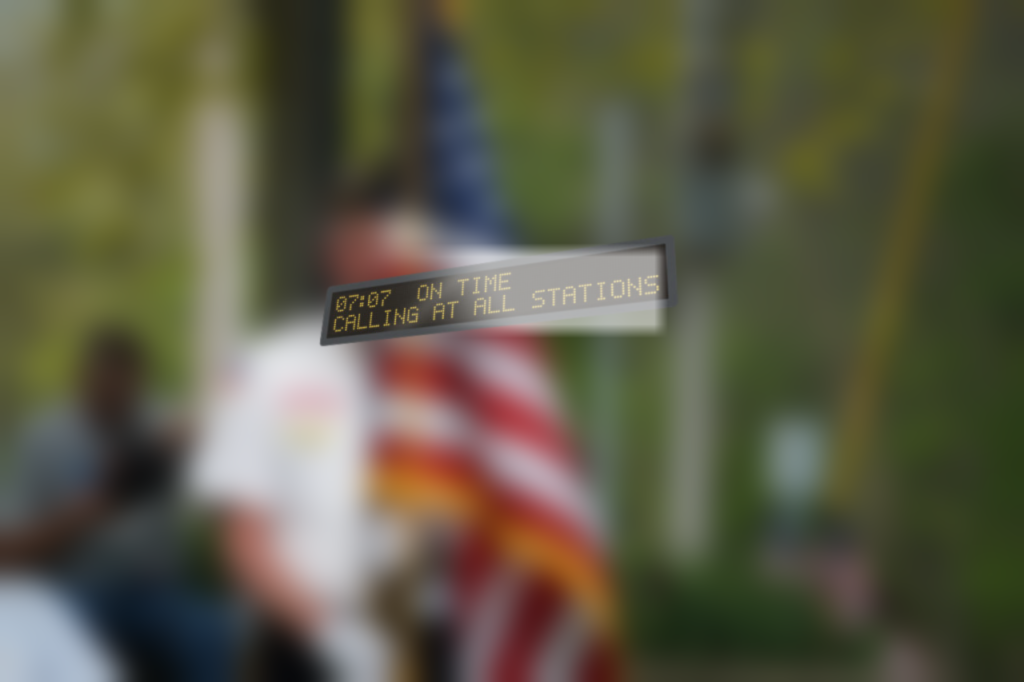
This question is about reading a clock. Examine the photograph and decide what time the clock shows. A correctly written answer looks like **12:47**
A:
**7:07**
